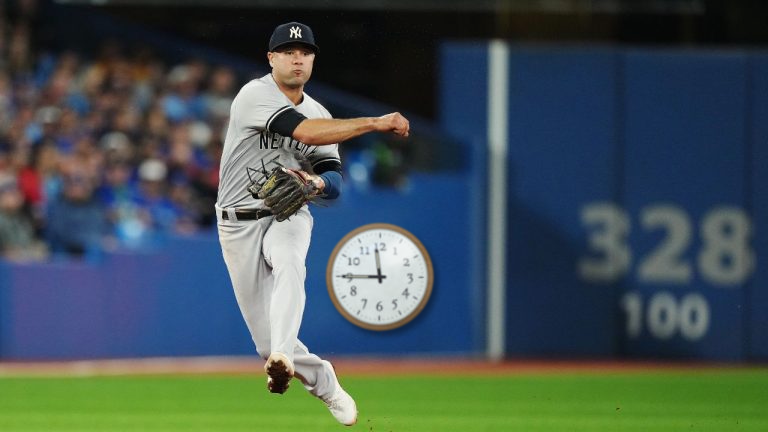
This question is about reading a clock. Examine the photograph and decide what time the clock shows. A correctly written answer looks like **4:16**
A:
**11:45**
